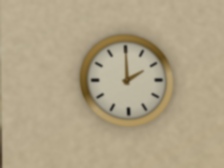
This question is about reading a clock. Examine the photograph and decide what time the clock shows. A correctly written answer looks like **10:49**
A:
**2:00**
